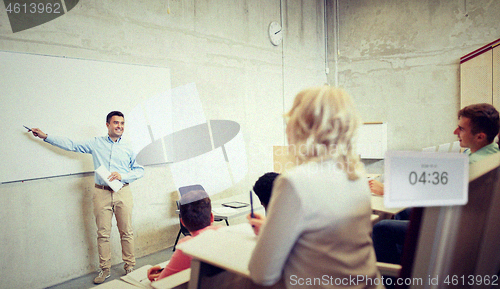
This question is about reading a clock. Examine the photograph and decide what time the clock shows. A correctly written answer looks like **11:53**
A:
**4:36**
